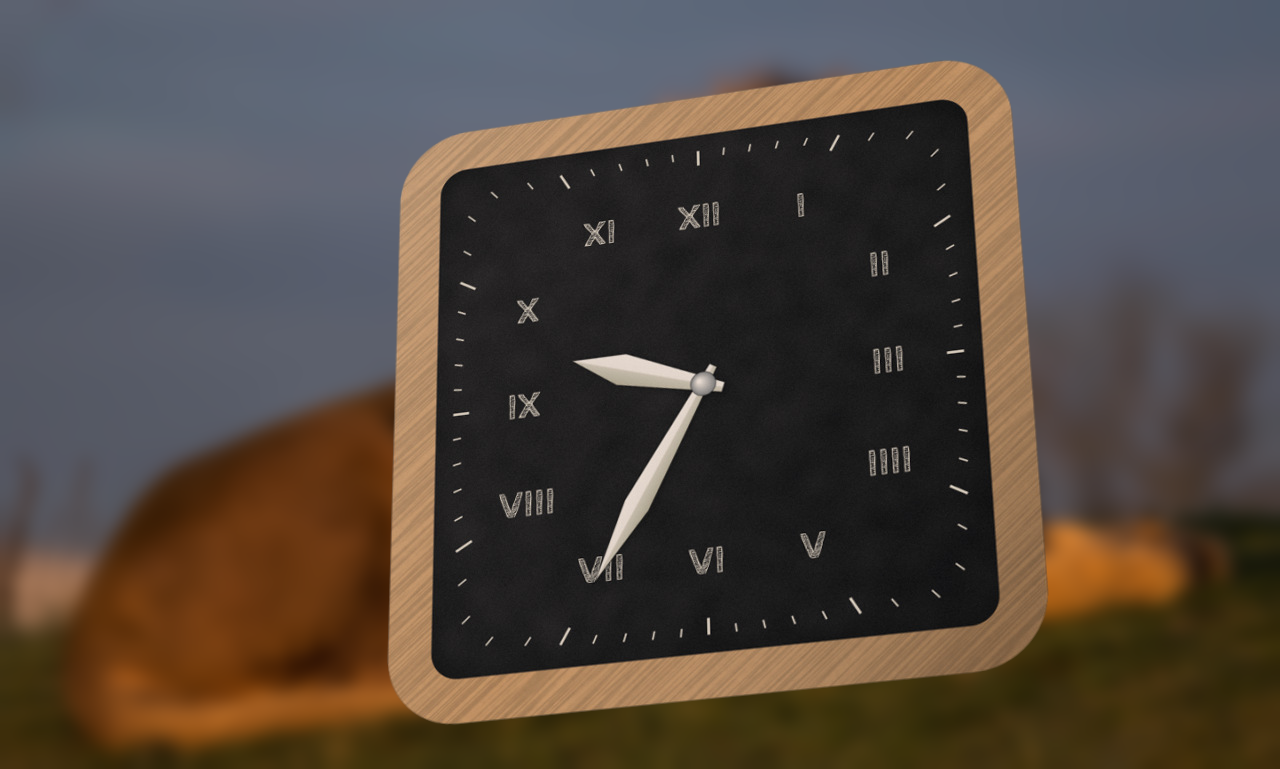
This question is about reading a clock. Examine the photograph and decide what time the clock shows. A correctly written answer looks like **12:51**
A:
**9:35**
